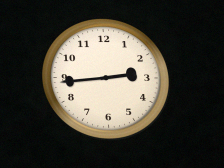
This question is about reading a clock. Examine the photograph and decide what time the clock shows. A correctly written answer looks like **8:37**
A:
**2:44**
